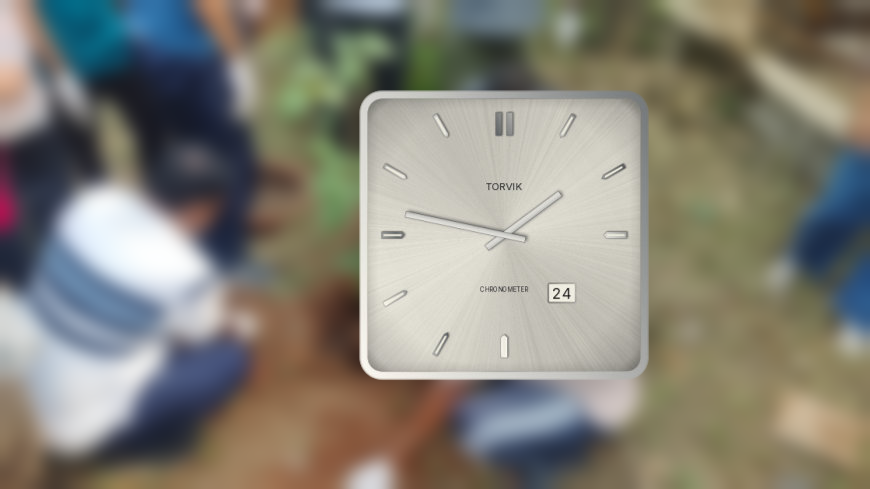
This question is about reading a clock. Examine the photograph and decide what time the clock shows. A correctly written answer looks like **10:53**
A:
**1:47**
